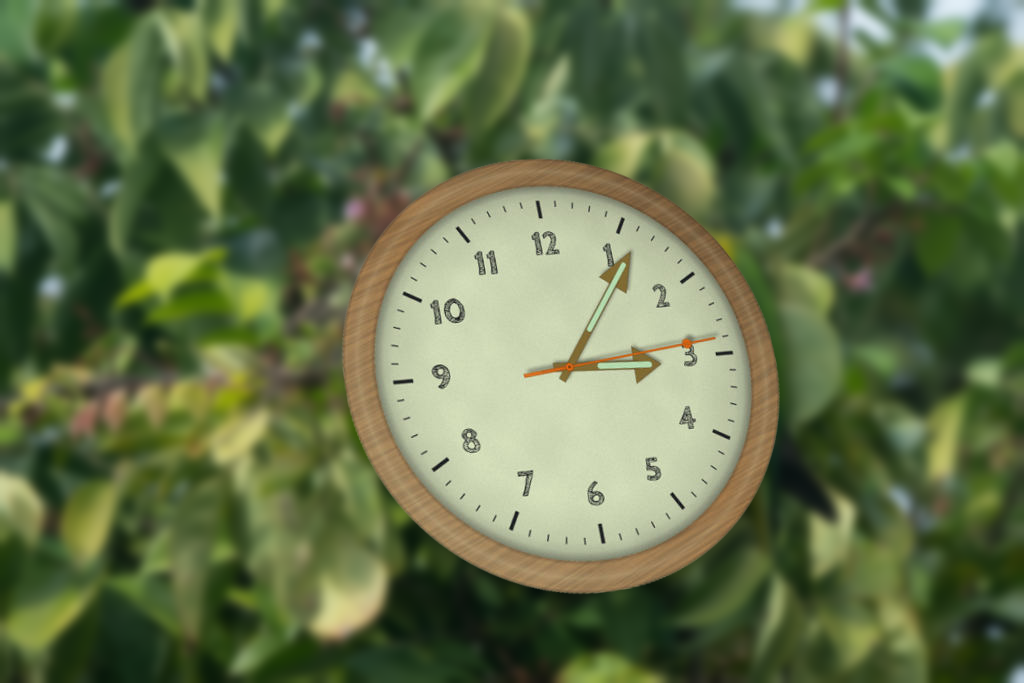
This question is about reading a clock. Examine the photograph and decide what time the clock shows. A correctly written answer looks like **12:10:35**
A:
**3:06:14**
